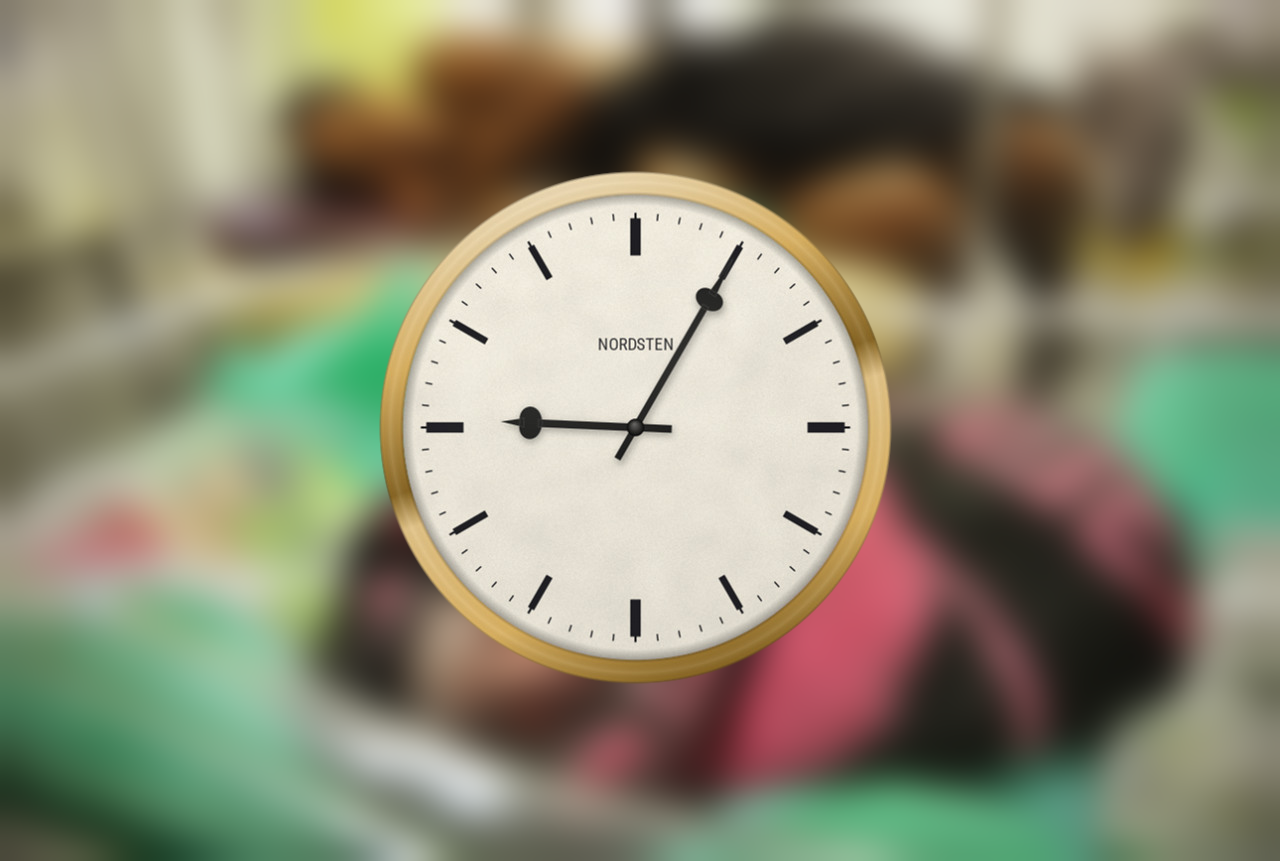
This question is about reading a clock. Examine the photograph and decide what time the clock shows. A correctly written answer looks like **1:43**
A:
**9:05**
